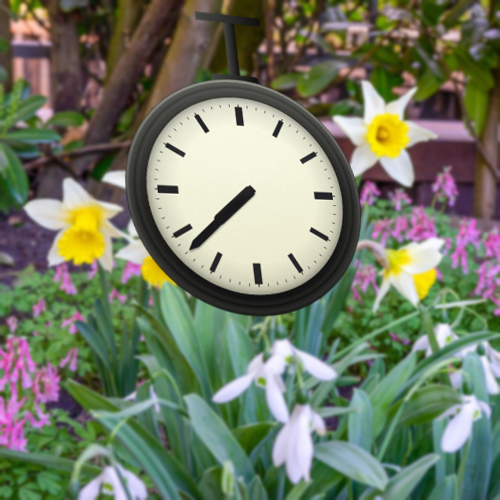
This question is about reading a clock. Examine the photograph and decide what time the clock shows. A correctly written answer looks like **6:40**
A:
**7:38**
